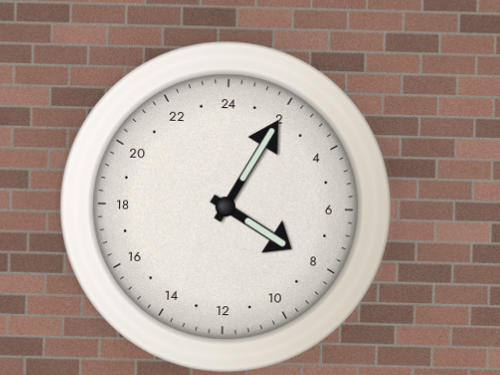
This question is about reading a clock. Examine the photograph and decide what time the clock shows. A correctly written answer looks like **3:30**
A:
**8:05**
